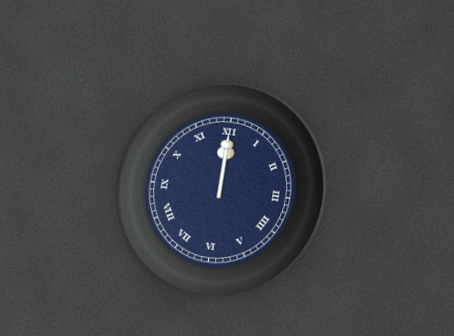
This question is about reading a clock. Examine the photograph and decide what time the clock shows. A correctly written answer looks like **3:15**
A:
**12:00**
